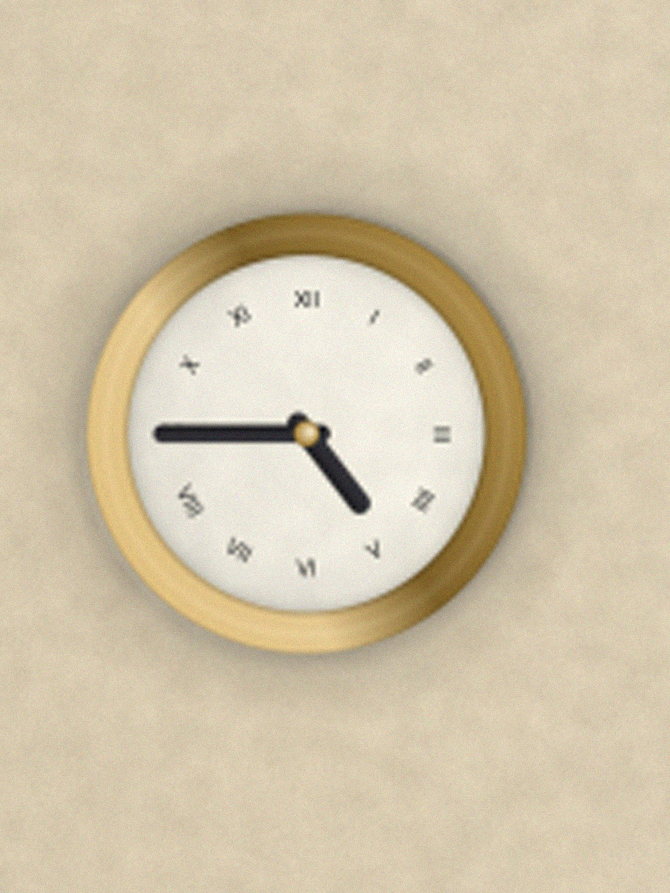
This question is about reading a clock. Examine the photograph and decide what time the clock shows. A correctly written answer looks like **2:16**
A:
**4:45**
